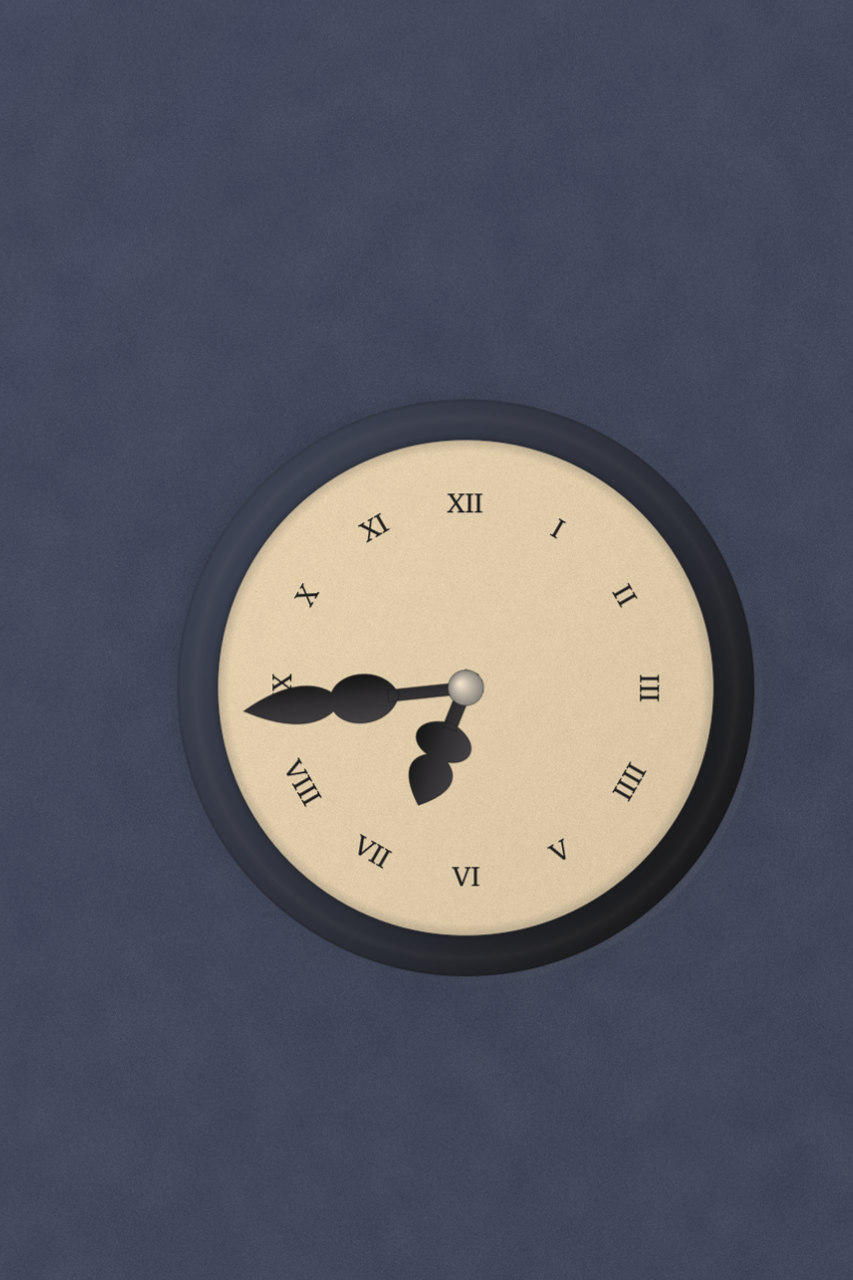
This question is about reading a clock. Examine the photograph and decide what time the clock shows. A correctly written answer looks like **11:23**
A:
**6:44**
